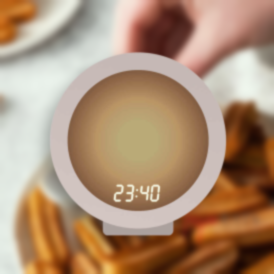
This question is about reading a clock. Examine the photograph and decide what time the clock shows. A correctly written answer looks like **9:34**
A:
**23:40**
